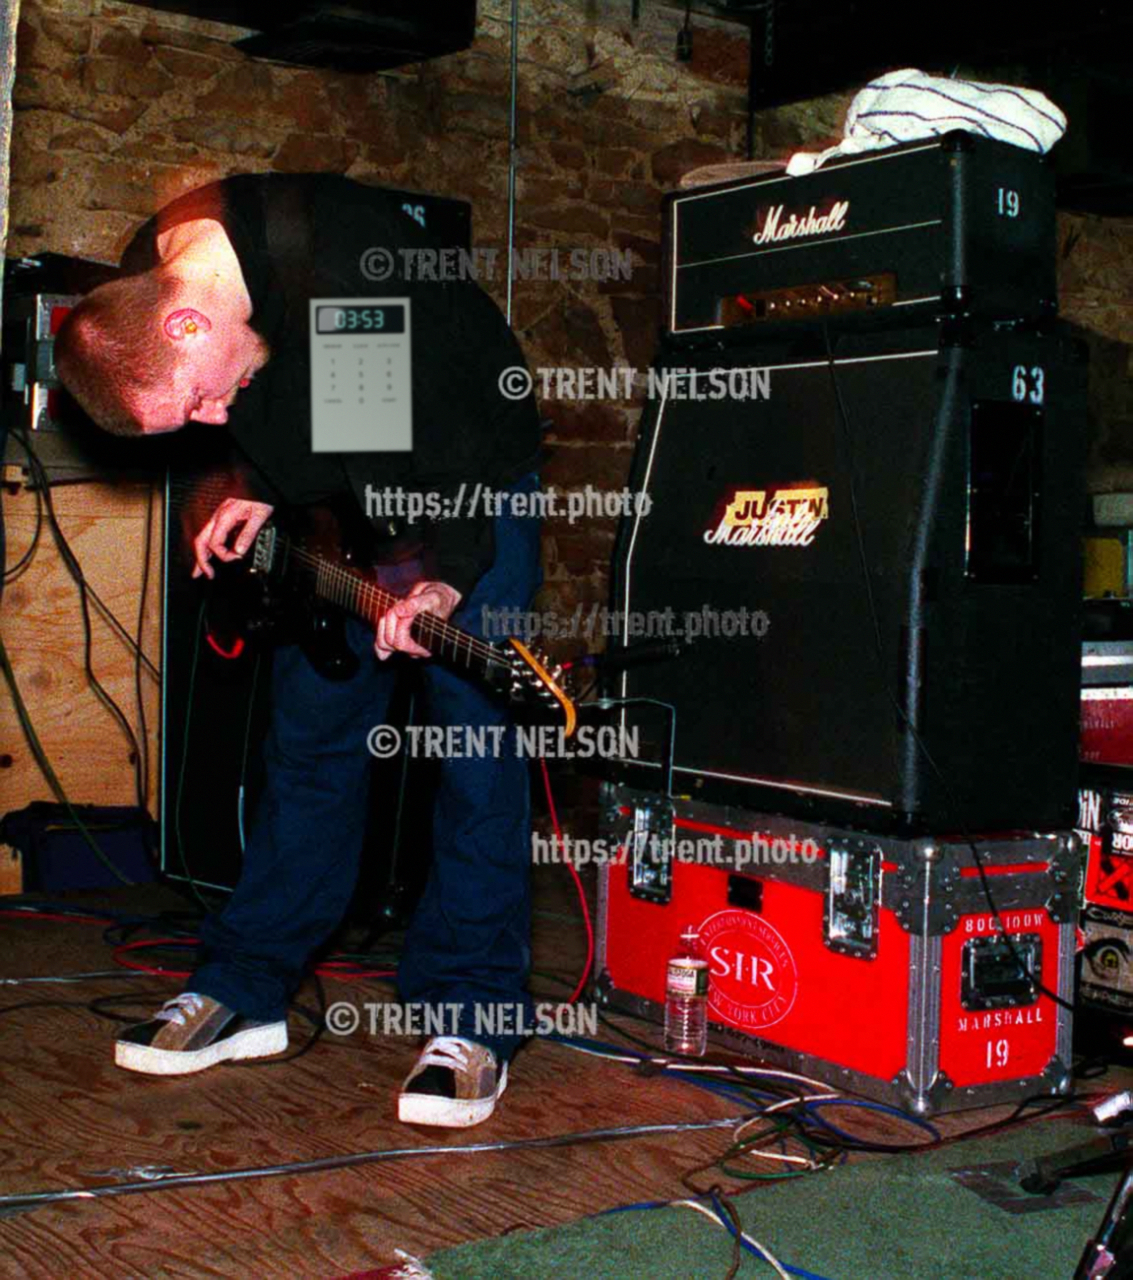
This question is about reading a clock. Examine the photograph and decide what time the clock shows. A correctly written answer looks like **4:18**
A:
**3:53**
